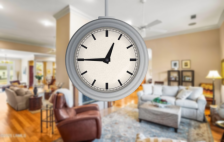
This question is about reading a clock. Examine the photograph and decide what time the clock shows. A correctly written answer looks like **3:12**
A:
**12:45**
